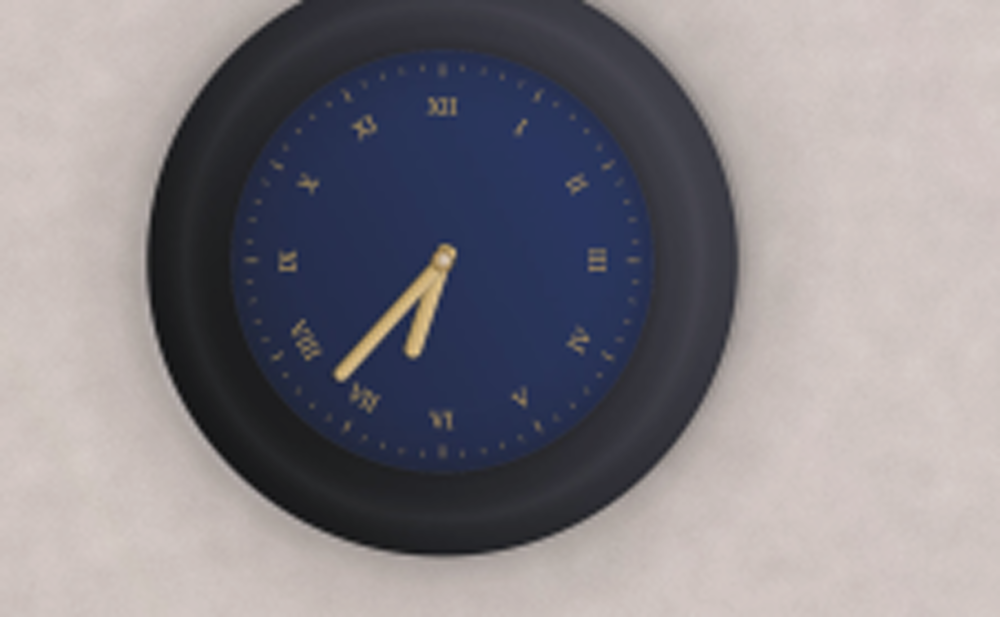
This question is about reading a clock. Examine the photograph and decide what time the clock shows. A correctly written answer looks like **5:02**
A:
**6:37**
